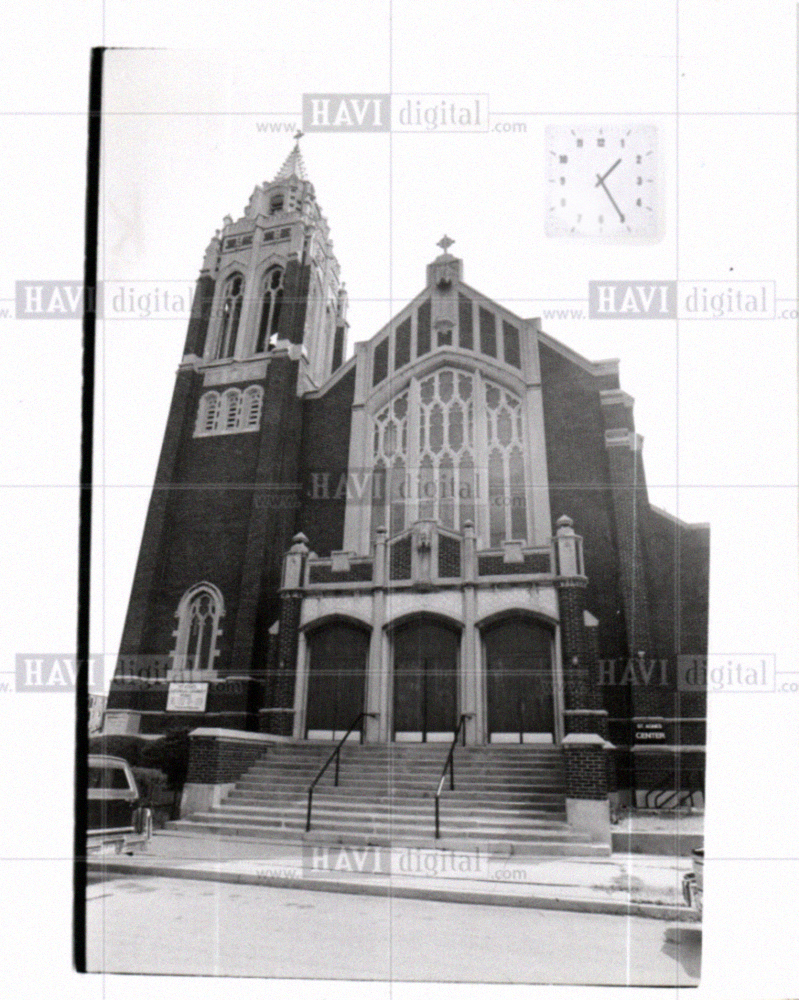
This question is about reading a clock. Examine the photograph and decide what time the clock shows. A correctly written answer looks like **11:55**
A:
**1:25**
